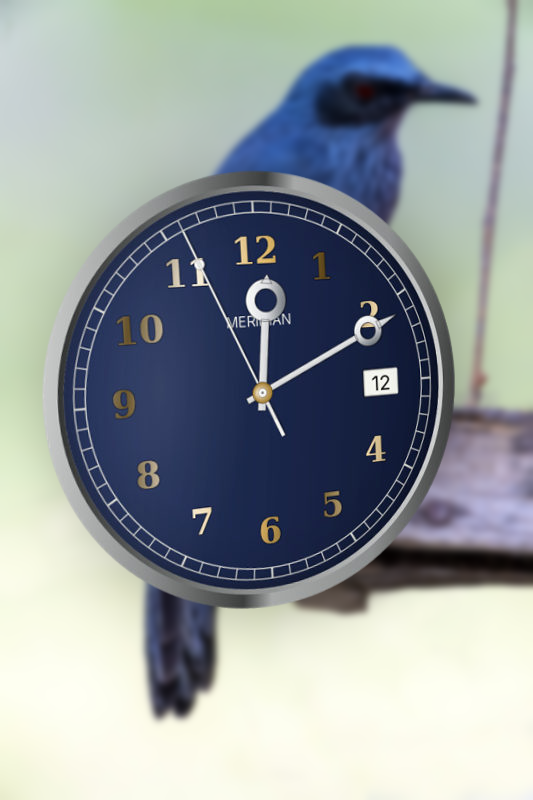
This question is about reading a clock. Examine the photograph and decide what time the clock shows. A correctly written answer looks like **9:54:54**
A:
**12:10:56**
